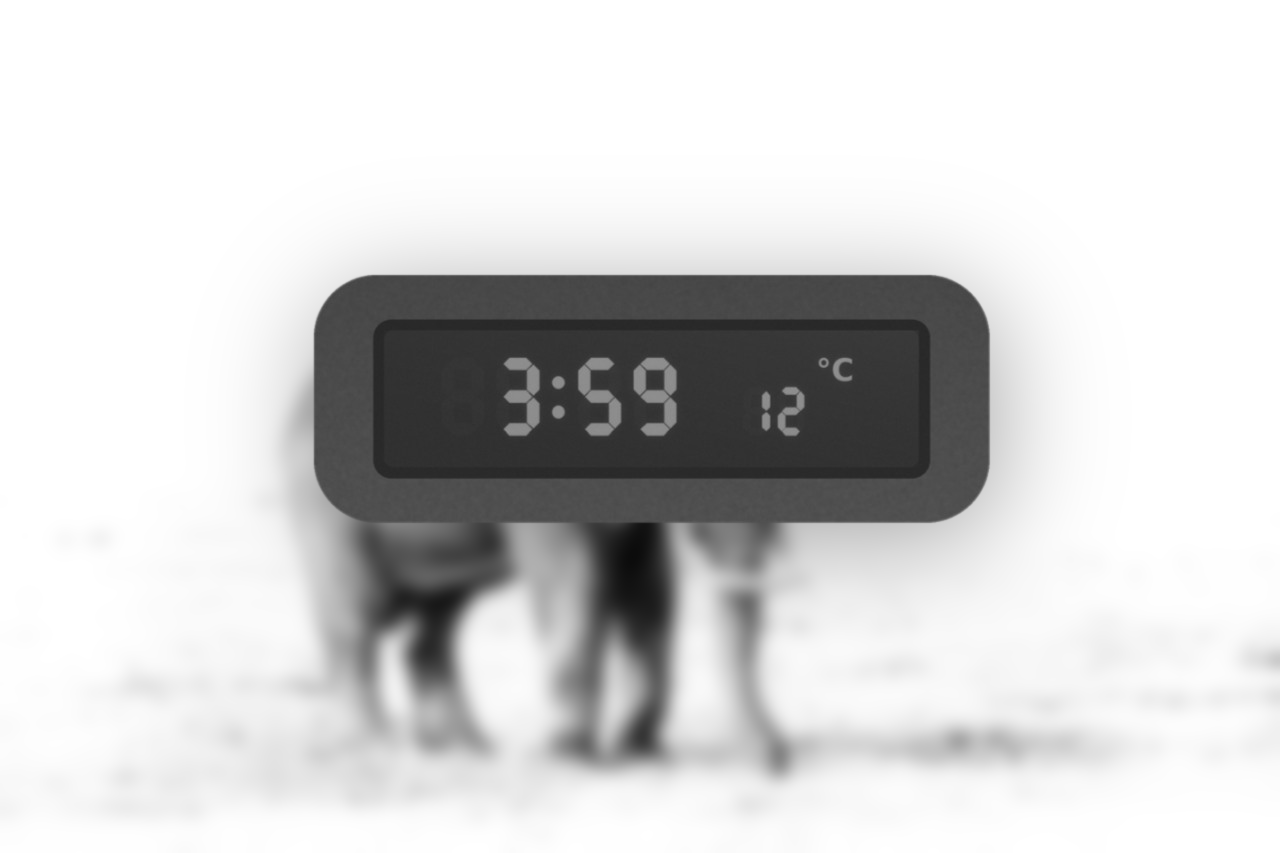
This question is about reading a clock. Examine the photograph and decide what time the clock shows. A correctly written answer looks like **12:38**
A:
**3:59**
